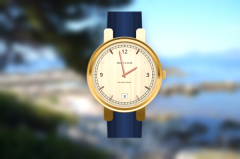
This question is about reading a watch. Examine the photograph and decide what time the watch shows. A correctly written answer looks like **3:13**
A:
**1:58**
